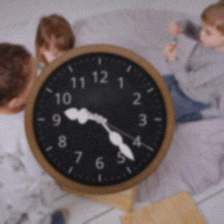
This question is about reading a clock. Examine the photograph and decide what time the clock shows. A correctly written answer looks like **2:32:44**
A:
**9:23:20**
